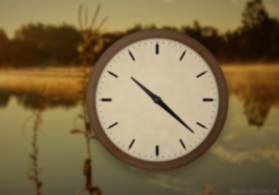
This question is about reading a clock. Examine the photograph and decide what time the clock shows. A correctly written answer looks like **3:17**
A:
**10:22**
